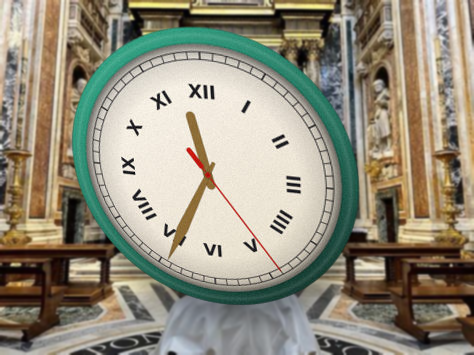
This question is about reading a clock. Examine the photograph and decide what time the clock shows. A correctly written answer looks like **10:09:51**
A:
**11:34:24**
